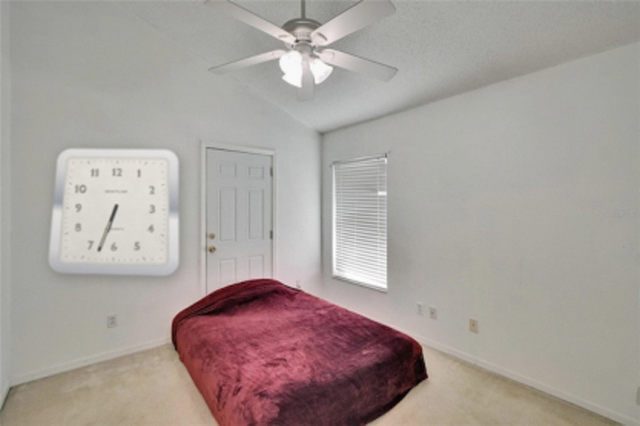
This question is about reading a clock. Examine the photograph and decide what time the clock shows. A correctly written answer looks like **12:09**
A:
**6:33**
